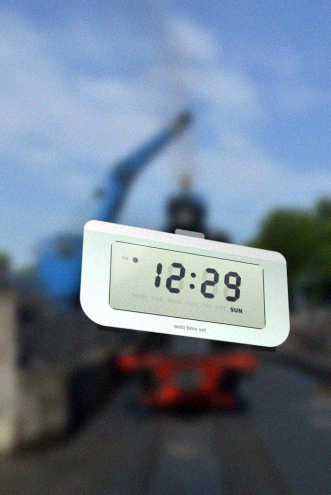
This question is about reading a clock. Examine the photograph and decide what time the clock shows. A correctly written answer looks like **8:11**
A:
**12:29**
